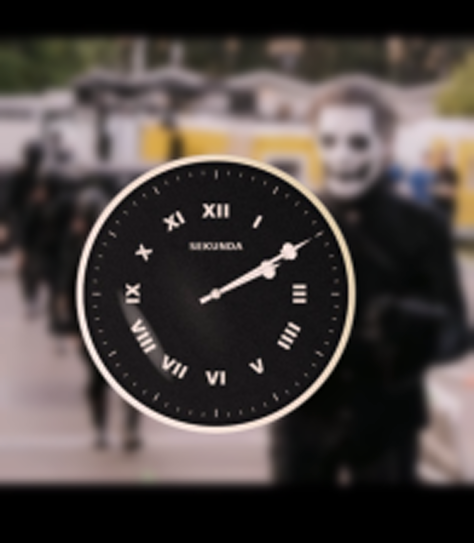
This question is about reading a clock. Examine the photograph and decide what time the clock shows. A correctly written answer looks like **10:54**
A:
**2:10**
